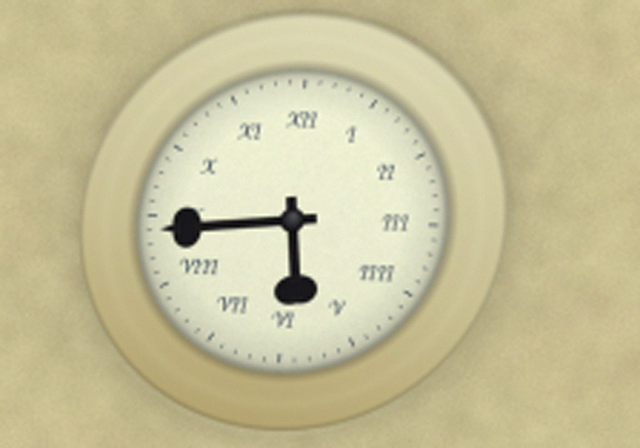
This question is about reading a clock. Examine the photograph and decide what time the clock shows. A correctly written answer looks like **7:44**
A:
**5:44**
